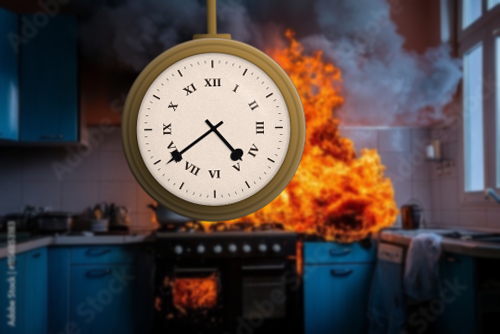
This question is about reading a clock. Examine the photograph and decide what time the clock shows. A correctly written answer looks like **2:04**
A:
**4:39**
